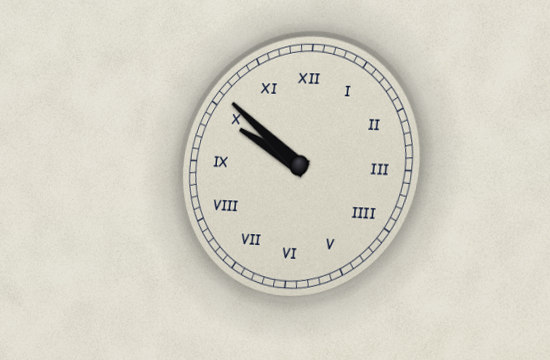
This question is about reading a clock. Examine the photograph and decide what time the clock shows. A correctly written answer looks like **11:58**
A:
**9:51**
